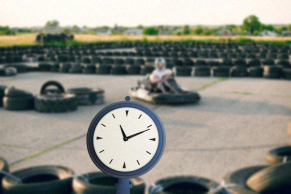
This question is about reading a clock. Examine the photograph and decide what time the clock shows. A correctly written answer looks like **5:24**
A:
**11:11**
